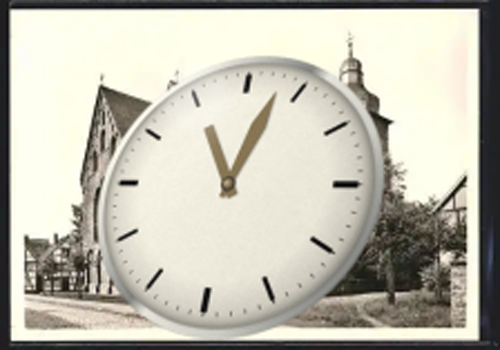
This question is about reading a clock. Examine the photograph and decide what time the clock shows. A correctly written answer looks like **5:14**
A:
**11:03**
